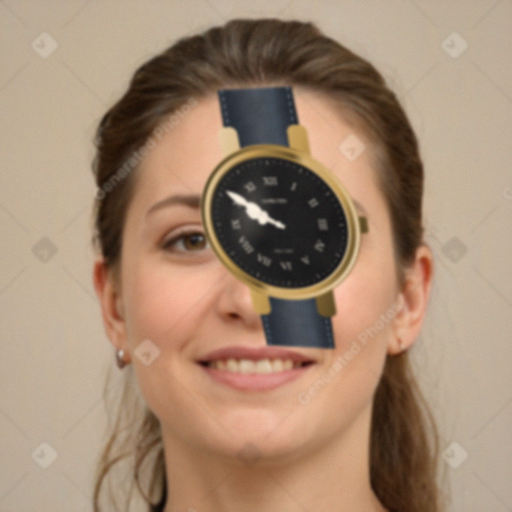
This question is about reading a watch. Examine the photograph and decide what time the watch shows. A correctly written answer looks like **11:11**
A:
**9:51**
